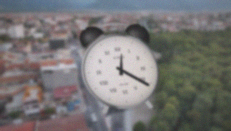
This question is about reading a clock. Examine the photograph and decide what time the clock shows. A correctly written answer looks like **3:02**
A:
**12:21**
